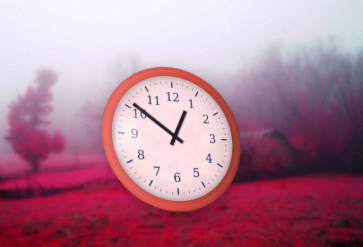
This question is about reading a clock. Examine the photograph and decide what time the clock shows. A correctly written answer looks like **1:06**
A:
**12:51**
